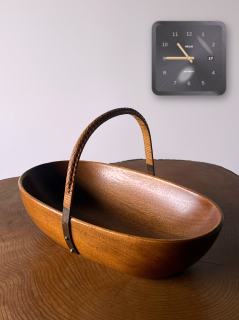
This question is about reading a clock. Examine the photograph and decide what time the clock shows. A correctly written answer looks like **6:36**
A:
**10:45**
